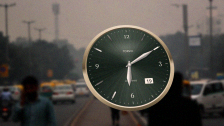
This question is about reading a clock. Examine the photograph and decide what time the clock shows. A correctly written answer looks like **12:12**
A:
**6:10**
